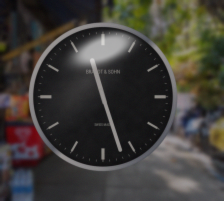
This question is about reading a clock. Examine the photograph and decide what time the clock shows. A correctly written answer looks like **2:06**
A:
**11:27**
